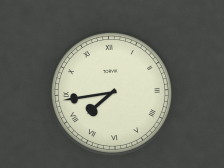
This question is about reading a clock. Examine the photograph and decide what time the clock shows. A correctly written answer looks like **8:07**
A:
**7:44**
